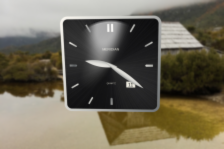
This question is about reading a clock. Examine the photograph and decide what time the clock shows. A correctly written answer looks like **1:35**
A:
**9:21**
